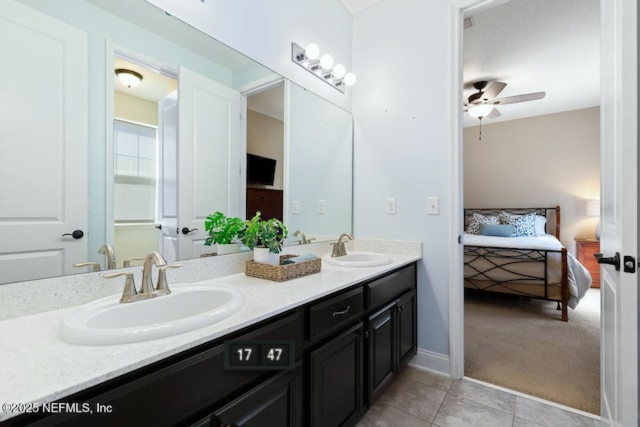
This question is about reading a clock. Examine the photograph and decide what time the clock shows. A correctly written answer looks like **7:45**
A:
**17:47**
